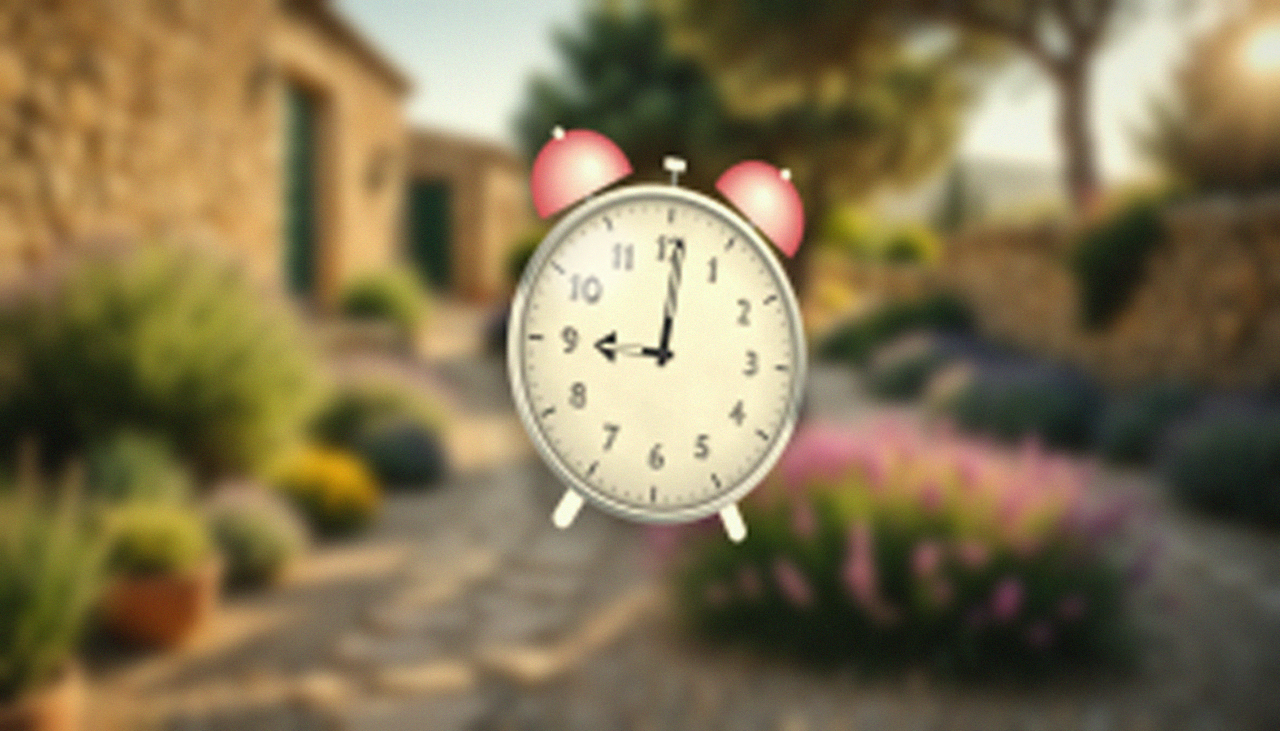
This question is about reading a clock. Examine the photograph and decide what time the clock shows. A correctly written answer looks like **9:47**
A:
**9:01**
